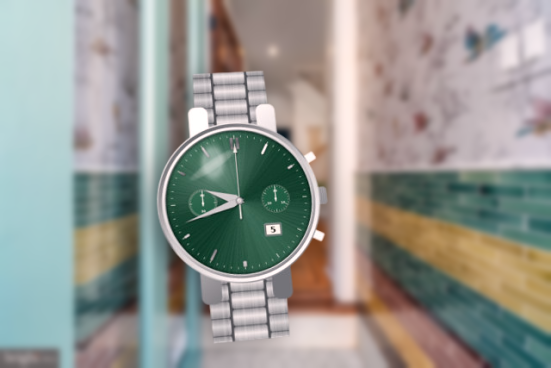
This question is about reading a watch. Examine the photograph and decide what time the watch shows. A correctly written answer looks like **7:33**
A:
**9:42**
